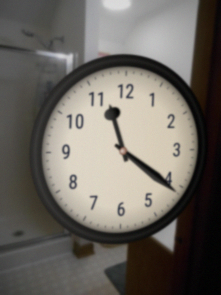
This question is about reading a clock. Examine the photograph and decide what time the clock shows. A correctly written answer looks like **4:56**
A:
**11:21**
